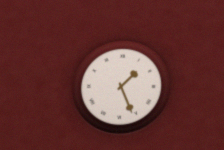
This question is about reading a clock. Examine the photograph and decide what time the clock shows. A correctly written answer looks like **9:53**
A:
**1:26**
